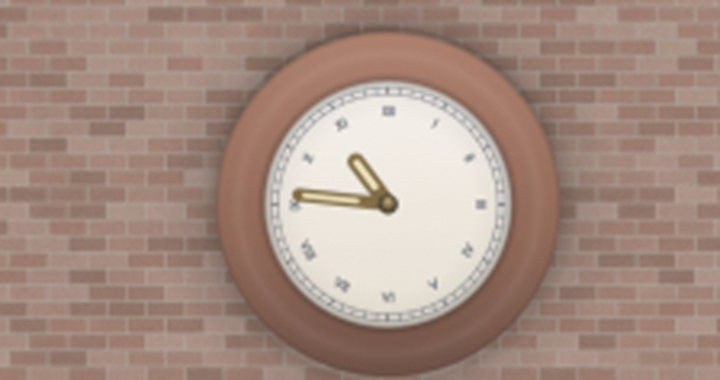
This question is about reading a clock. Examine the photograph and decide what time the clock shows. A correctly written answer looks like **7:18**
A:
**10:46**
